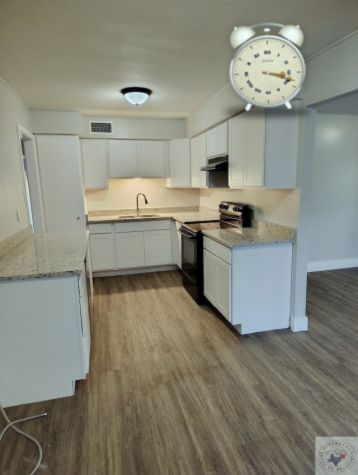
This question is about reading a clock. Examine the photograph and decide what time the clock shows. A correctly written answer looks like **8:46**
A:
**3:18**
